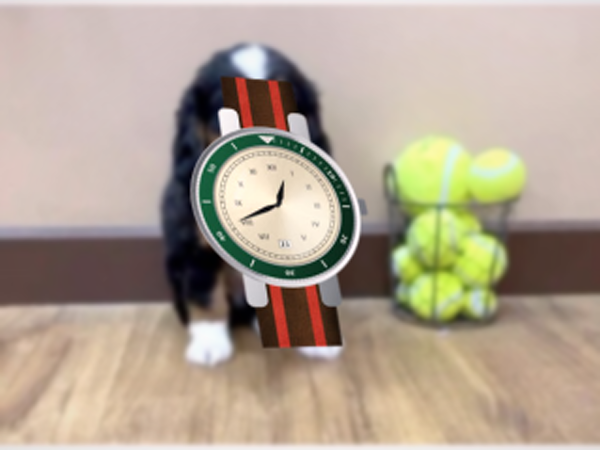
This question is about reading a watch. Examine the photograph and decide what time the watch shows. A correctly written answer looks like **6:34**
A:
**12:41**
